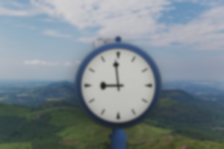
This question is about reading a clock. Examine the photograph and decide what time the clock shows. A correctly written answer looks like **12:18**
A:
**8:59**
